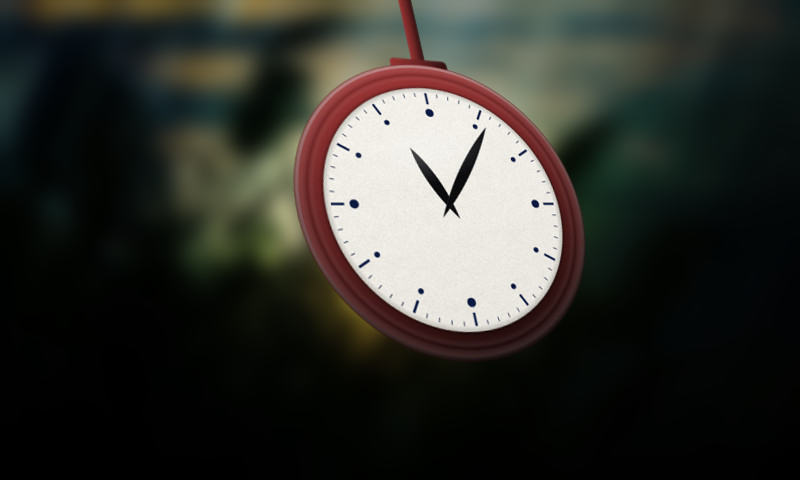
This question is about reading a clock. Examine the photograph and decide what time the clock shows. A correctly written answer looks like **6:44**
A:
**11:06**
